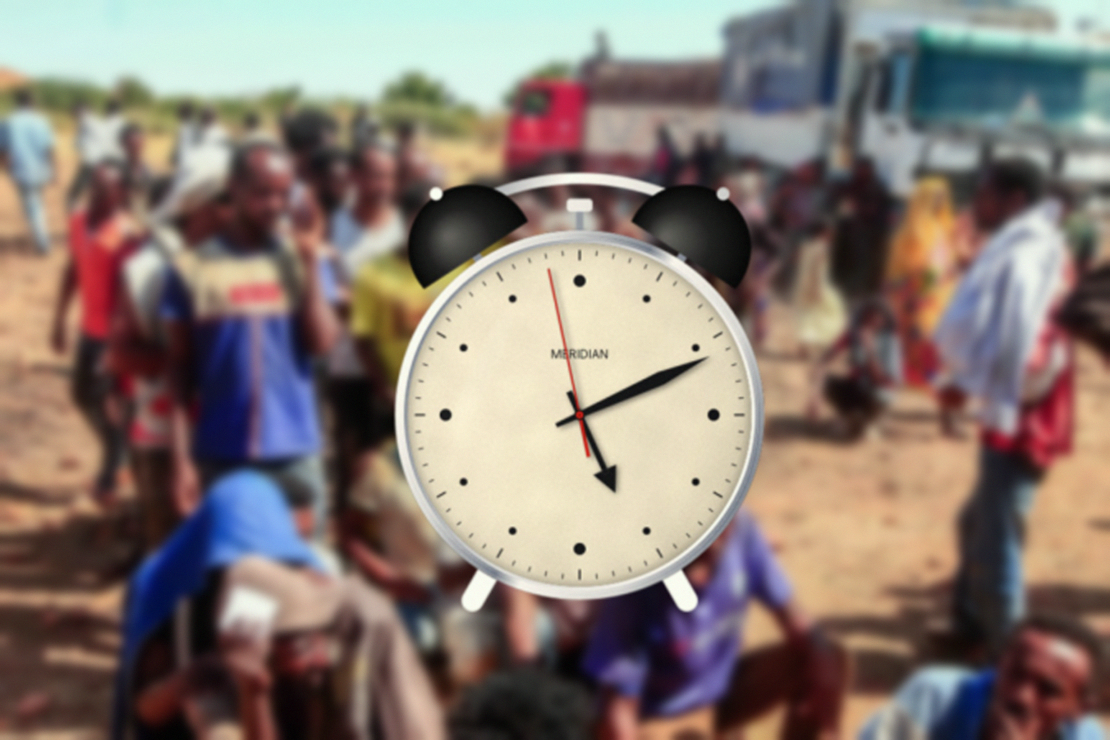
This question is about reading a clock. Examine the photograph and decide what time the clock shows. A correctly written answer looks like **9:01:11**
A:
**5:10:58**
